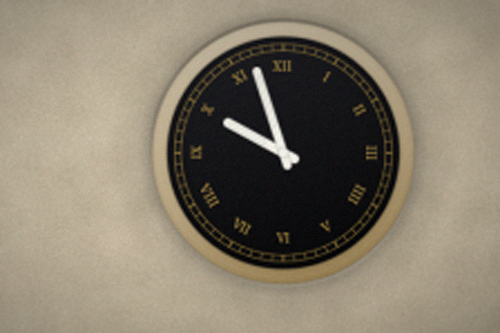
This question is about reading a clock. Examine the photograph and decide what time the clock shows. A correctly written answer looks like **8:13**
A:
**9:57**
